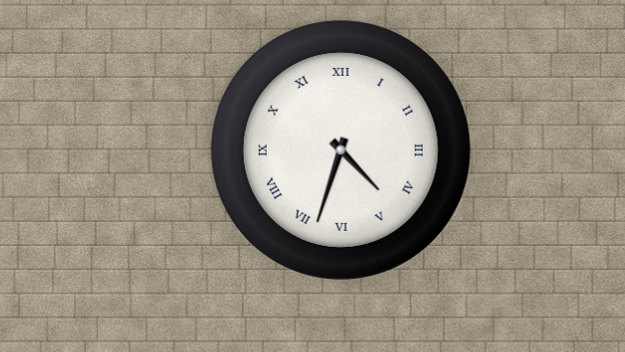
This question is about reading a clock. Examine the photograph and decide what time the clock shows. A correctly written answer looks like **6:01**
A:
**4:33**
